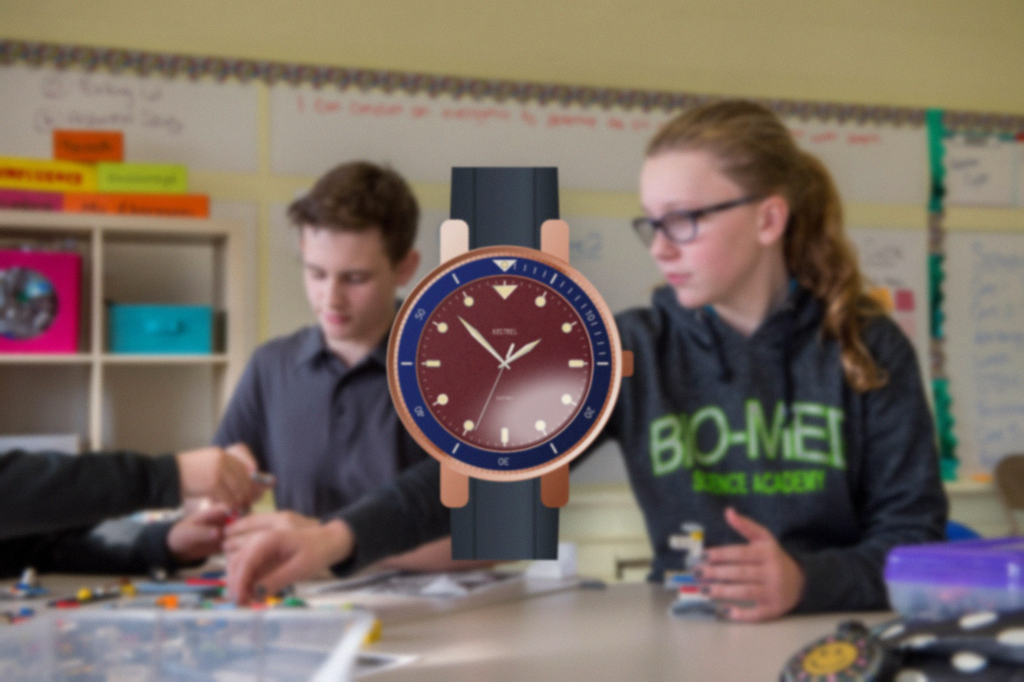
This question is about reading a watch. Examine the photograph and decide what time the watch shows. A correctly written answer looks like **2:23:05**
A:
**1:52:34**
